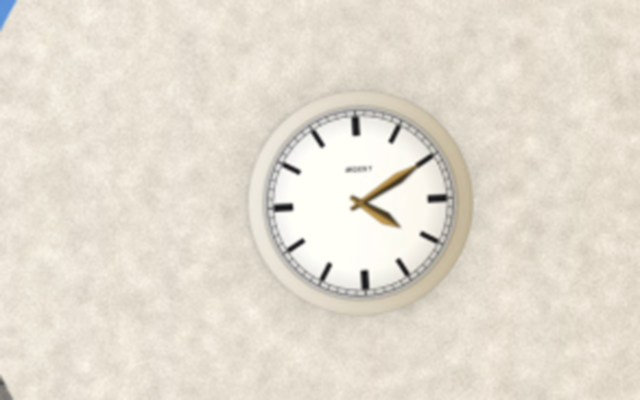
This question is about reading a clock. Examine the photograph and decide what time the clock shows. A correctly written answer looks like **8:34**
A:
**4:10**
